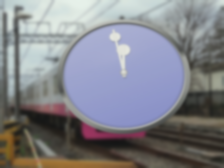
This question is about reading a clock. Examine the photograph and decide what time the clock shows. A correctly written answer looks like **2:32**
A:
**11:58**
